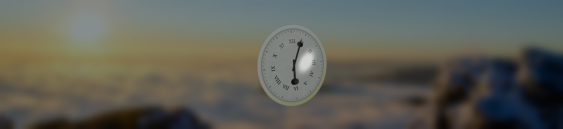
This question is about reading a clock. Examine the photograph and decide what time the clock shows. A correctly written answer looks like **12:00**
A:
**6:04**
